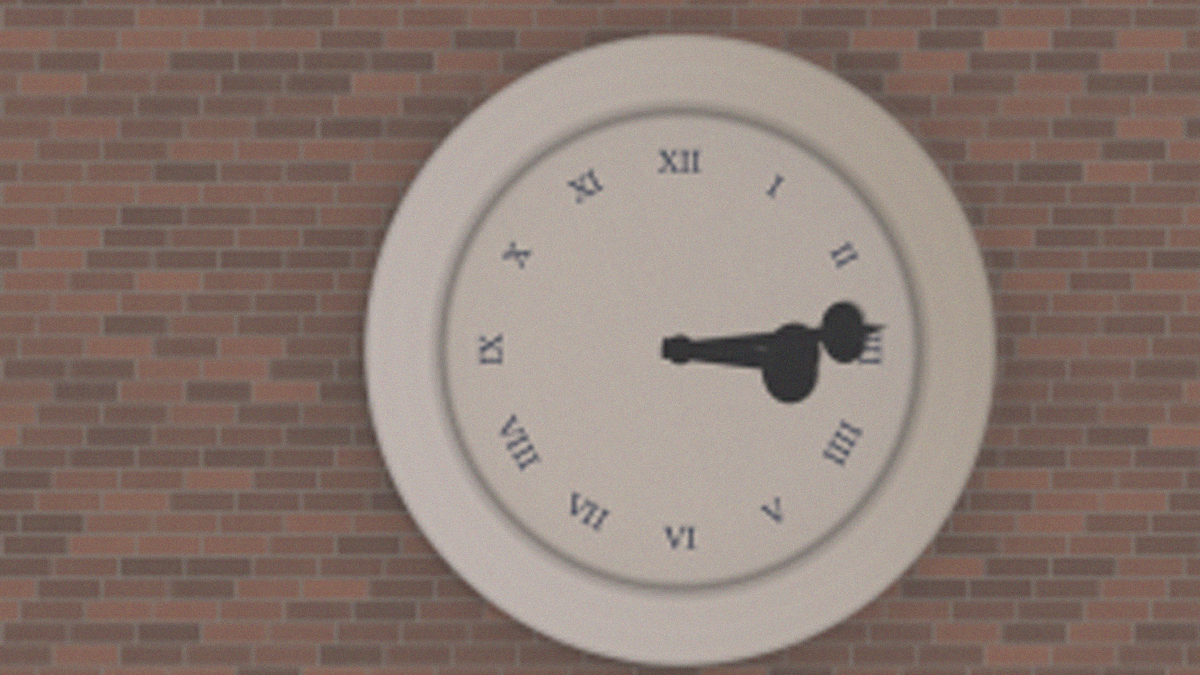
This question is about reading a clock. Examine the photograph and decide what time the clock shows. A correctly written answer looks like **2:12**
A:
**3:14**
